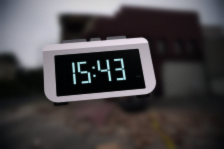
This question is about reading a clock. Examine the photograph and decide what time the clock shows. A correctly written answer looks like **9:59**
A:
**15:43**
